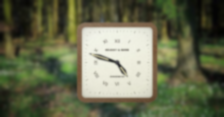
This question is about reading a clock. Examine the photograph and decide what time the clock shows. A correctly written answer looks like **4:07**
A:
**4:48**
